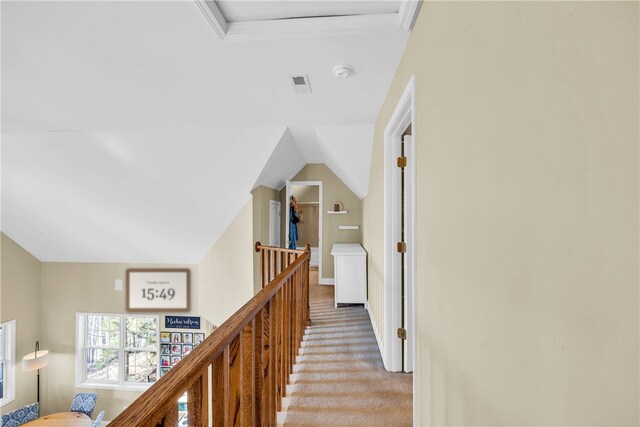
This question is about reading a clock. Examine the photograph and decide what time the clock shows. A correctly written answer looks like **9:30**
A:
**15:49**
